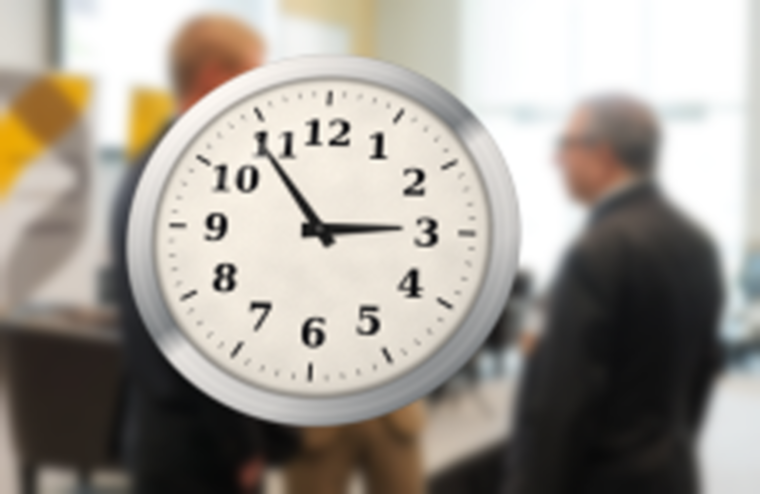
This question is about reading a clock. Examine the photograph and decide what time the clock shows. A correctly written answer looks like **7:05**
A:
**2:54**
